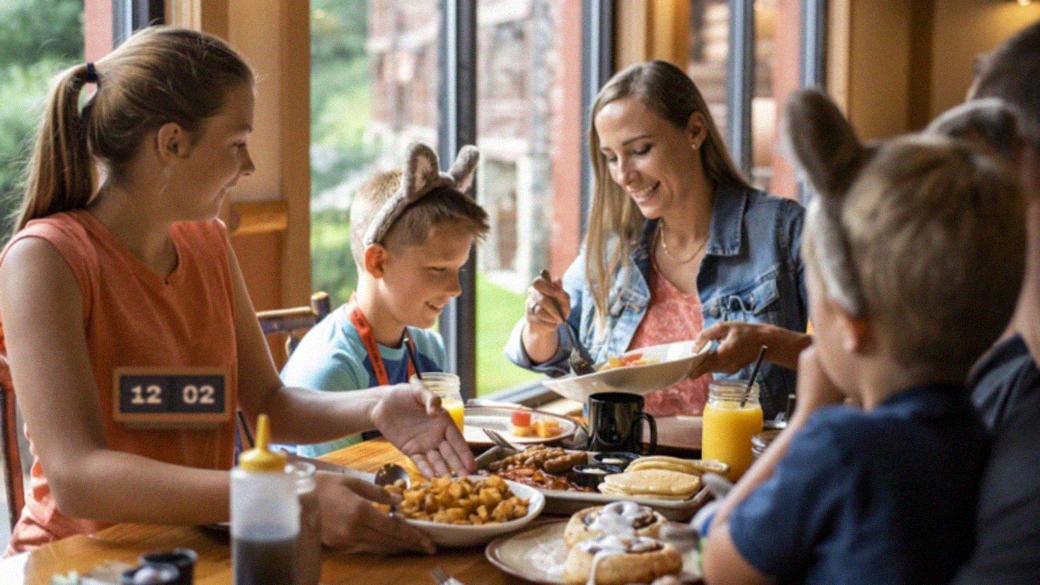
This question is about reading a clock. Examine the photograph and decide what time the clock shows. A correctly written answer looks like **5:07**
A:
**12:02**
